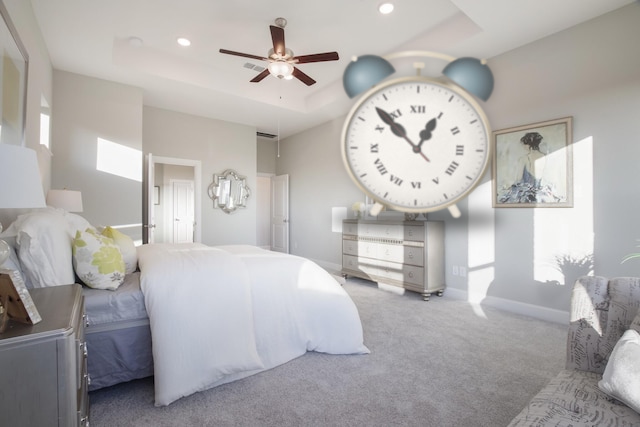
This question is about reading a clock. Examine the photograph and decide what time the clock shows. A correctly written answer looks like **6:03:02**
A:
**12:52:53**
